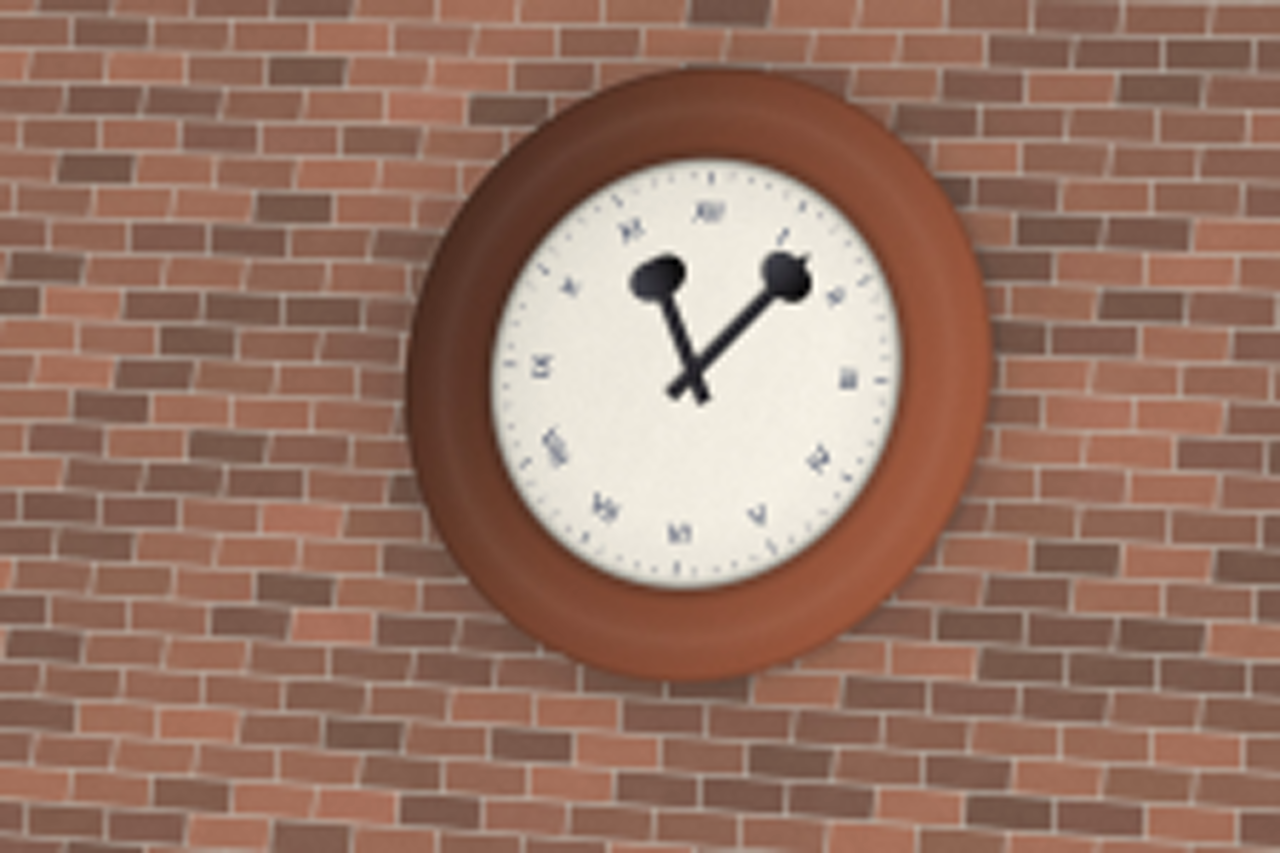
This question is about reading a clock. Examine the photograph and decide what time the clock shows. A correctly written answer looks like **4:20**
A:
**11:07**
